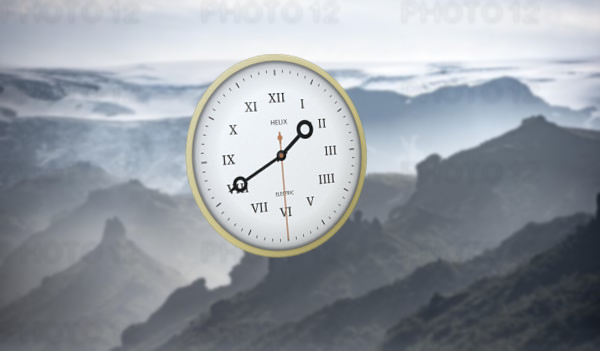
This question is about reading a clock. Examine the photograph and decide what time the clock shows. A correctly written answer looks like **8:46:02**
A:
**1:40:30**
